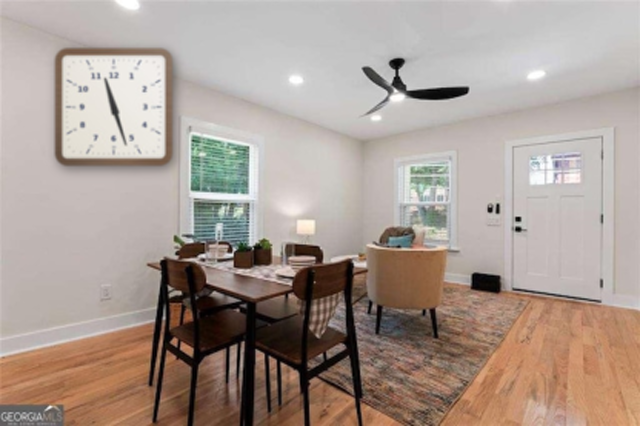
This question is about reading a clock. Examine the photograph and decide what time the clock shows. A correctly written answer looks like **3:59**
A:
**11:27**
